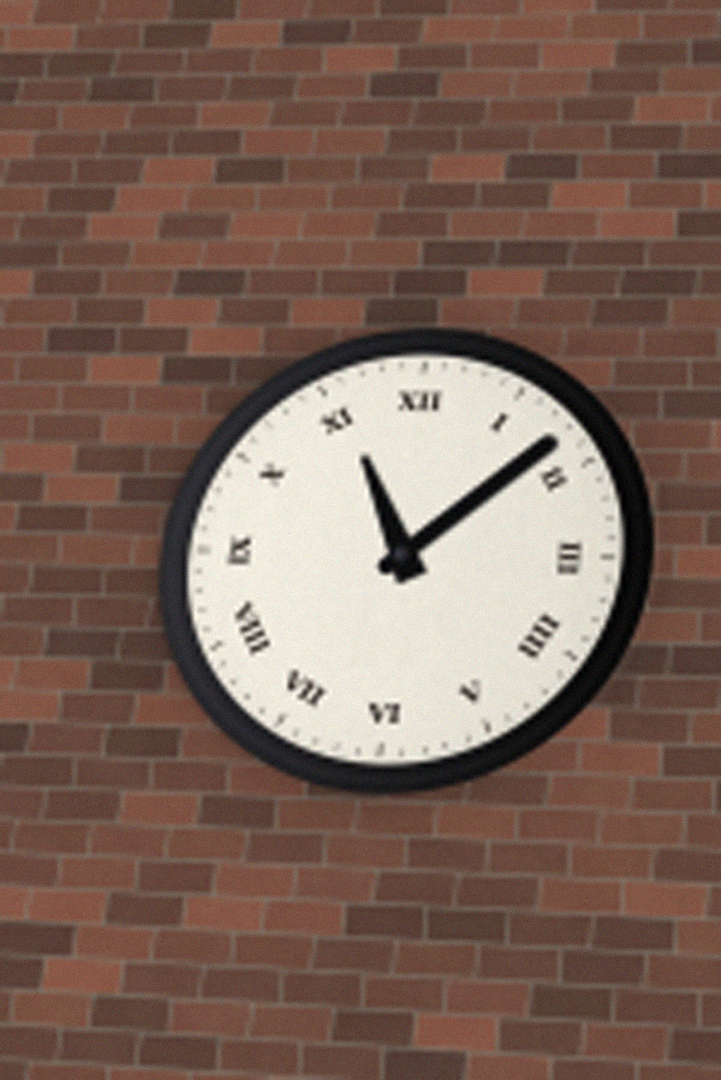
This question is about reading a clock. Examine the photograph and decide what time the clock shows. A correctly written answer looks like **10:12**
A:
**11:08**
